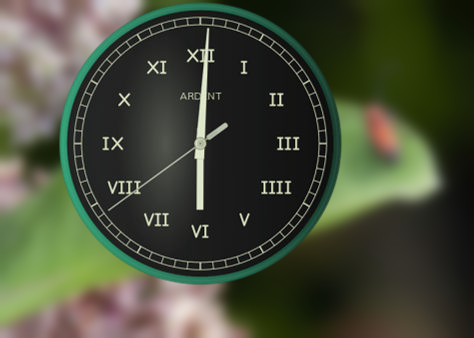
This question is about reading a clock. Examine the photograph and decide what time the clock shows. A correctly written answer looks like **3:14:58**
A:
**6:00:39**
